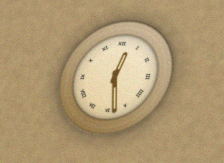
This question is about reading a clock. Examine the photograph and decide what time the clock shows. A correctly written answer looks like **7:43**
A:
**12:28**
